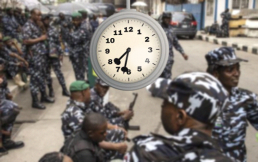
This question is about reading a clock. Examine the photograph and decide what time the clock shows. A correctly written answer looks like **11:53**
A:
**7:32**
